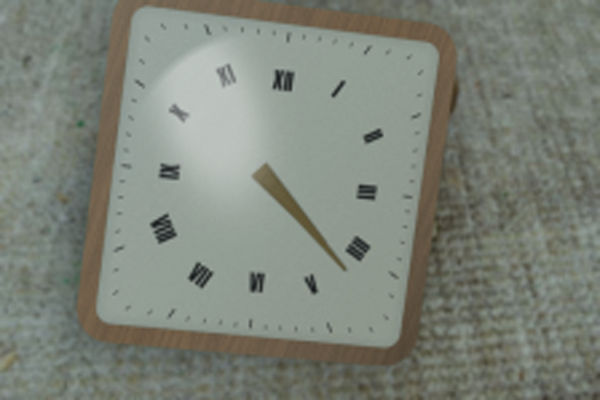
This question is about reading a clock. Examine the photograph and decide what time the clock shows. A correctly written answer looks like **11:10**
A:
**4:22**
